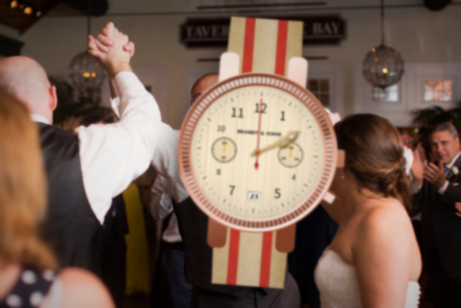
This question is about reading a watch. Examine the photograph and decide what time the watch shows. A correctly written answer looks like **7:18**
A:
**2:10**
